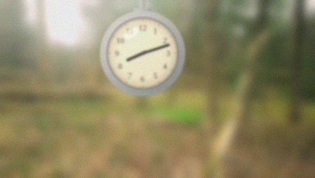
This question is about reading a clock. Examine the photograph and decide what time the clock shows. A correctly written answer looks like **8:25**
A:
**8:12**
